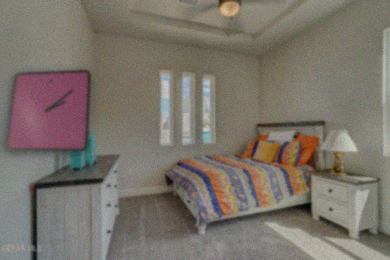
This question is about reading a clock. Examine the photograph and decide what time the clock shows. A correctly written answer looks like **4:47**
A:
**2:08**
